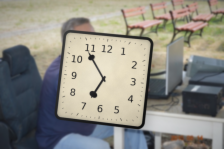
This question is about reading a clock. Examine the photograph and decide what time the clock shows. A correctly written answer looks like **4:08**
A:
**6:54**
